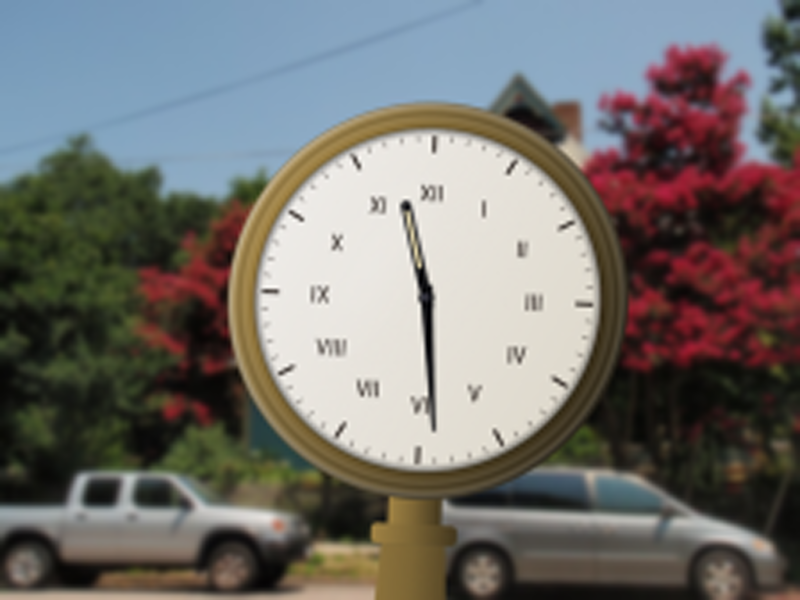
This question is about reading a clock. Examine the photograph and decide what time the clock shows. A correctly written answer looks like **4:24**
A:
**11:29**
